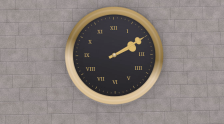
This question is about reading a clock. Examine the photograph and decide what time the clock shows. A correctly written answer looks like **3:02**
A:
**2:10**
